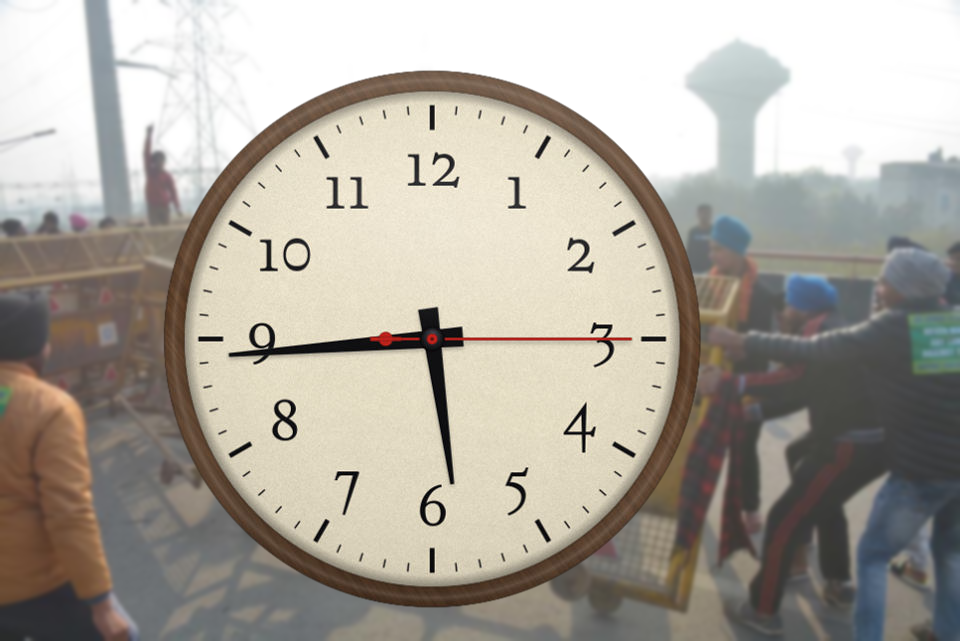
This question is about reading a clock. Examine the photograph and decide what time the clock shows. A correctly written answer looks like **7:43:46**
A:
**5:44:15**
